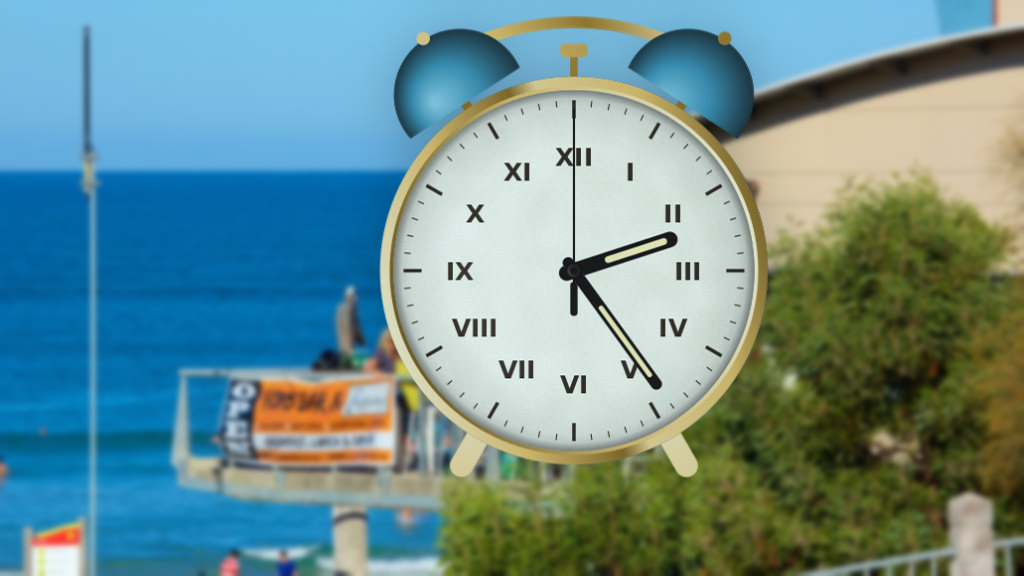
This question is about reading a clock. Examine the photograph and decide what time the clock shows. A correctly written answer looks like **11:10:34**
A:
**2:24:00**
